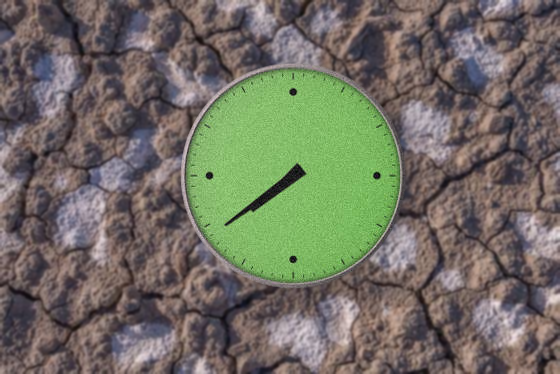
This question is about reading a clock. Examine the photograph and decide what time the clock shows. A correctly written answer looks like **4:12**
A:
**7:39**
